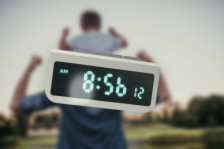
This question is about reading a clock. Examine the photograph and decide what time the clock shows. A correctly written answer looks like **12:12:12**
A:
**8:56:12**
